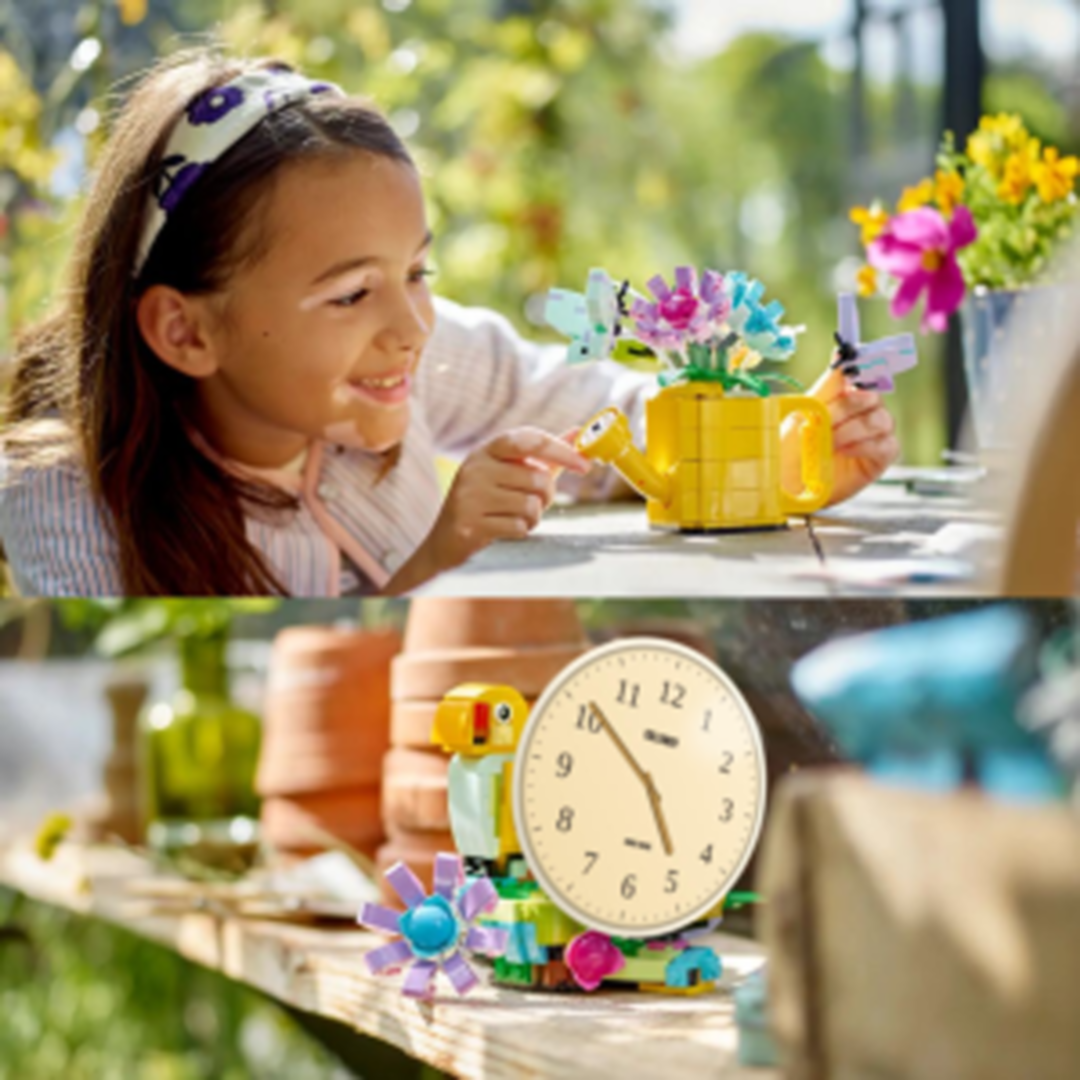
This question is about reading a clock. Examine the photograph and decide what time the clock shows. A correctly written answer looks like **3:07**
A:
**4:51**
